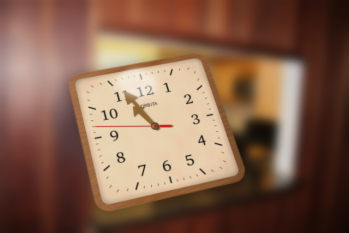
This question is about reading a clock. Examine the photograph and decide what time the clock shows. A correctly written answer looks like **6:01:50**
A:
**10:55:47**
